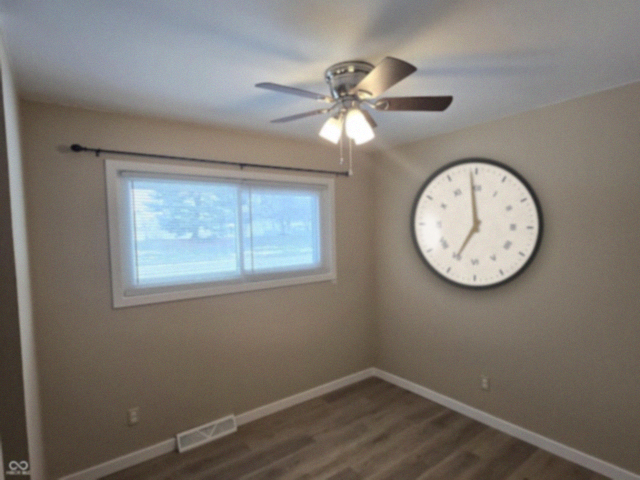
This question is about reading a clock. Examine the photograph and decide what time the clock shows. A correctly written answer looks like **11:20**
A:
**6:59**
